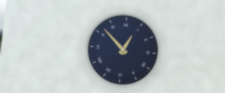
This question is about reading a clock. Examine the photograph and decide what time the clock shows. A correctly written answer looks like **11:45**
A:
**12:52**
